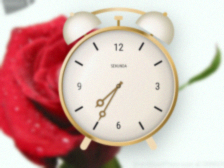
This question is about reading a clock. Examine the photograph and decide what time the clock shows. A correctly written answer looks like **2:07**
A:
**7:35**
